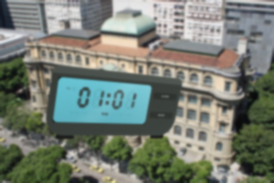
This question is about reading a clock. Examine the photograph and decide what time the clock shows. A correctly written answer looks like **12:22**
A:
**1:01**
